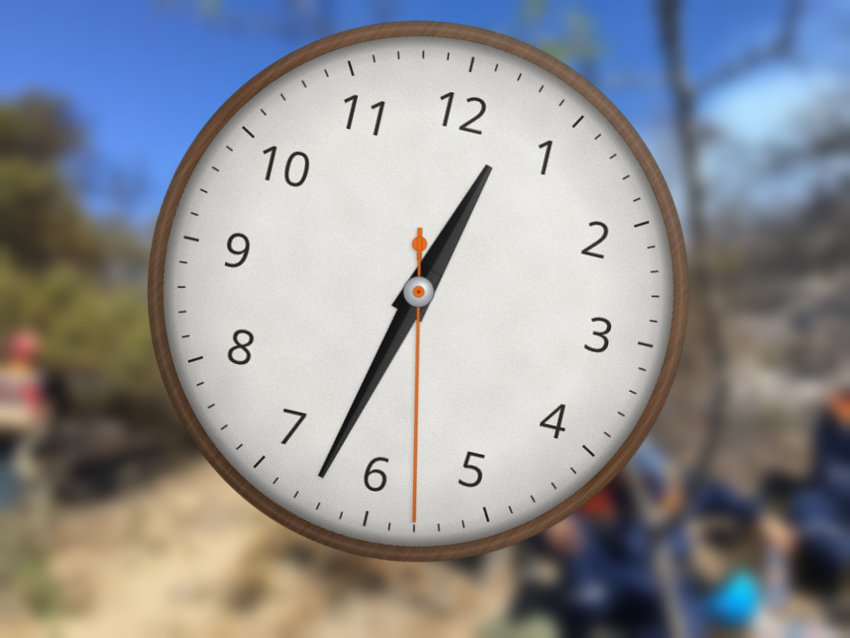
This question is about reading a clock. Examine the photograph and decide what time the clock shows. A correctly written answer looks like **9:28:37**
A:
**12:32:28**
